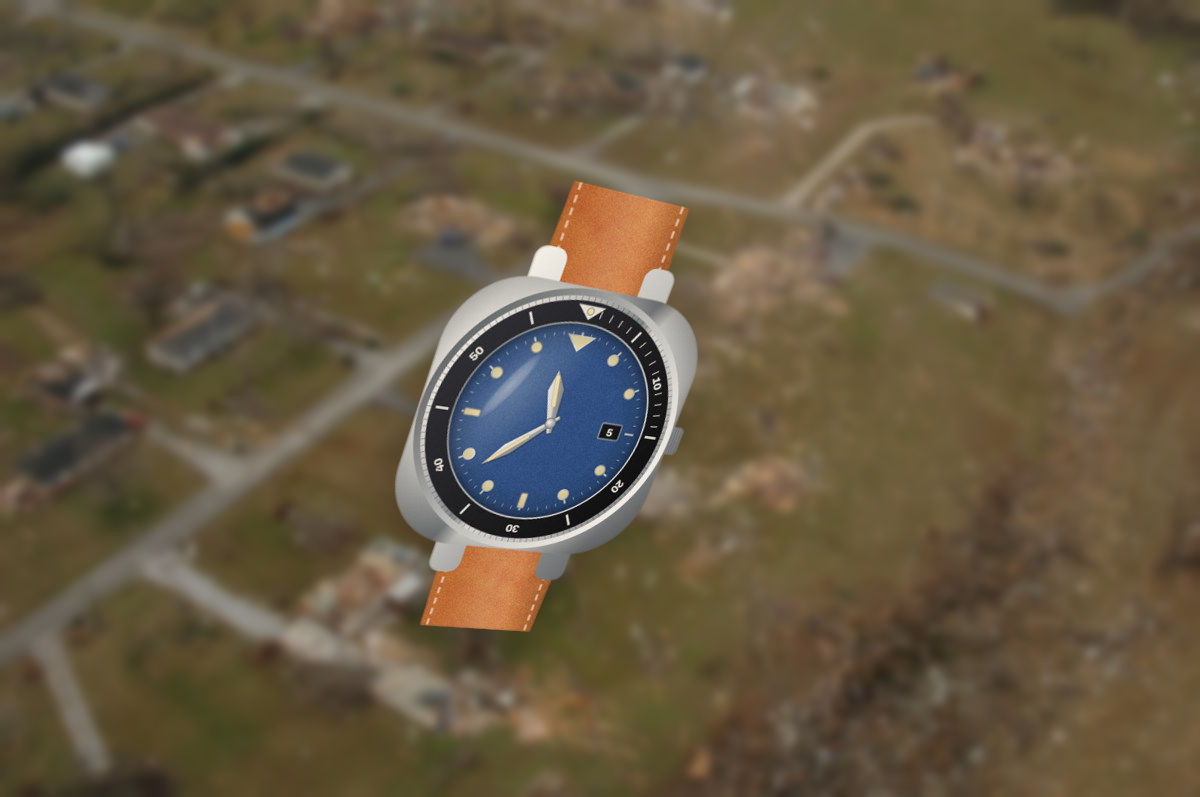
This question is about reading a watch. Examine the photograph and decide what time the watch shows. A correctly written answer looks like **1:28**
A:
**11:38**
